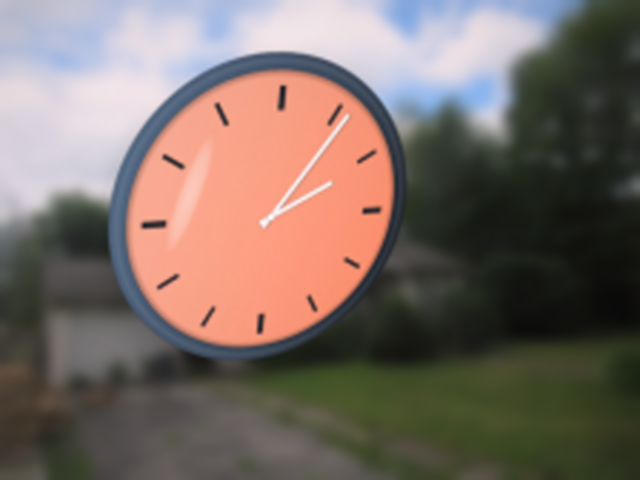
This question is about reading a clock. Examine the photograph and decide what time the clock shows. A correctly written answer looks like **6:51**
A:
**2:06**
